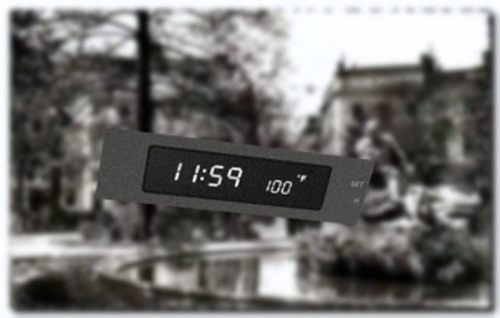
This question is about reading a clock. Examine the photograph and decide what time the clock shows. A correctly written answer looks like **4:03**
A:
**11:59**
